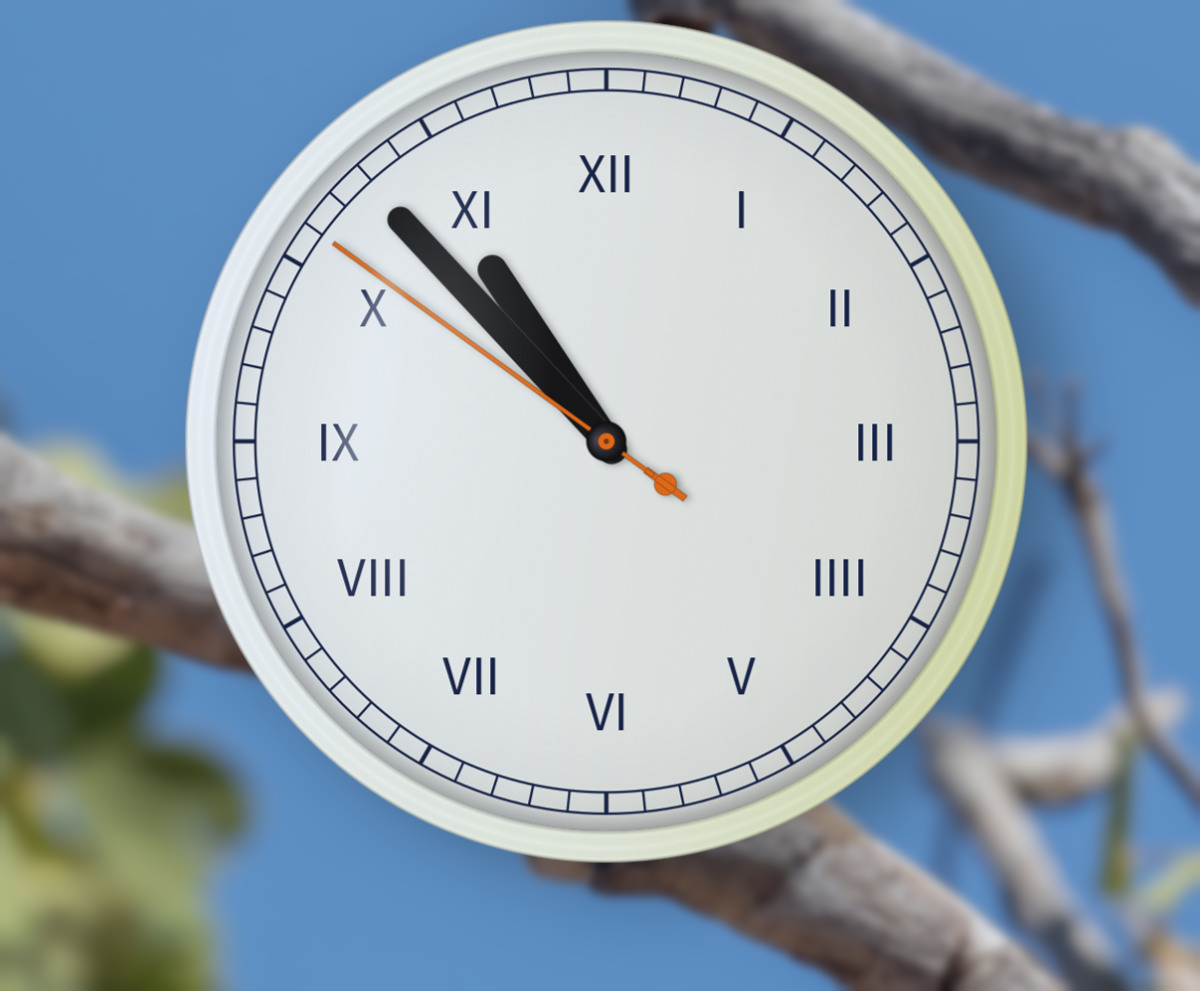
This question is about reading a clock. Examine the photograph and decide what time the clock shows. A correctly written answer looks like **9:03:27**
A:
**10:52:51**
